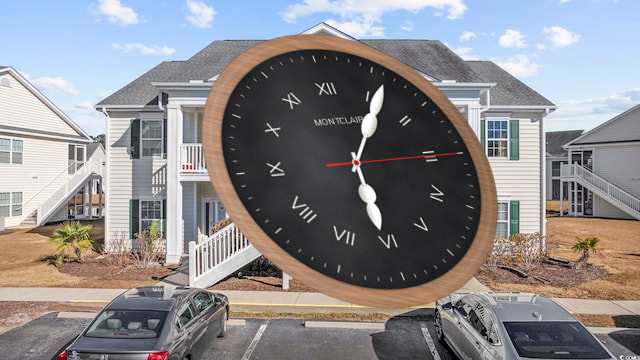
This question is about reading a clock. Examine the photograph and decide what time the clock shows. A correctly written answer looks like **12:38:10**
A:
**6:06:15**
